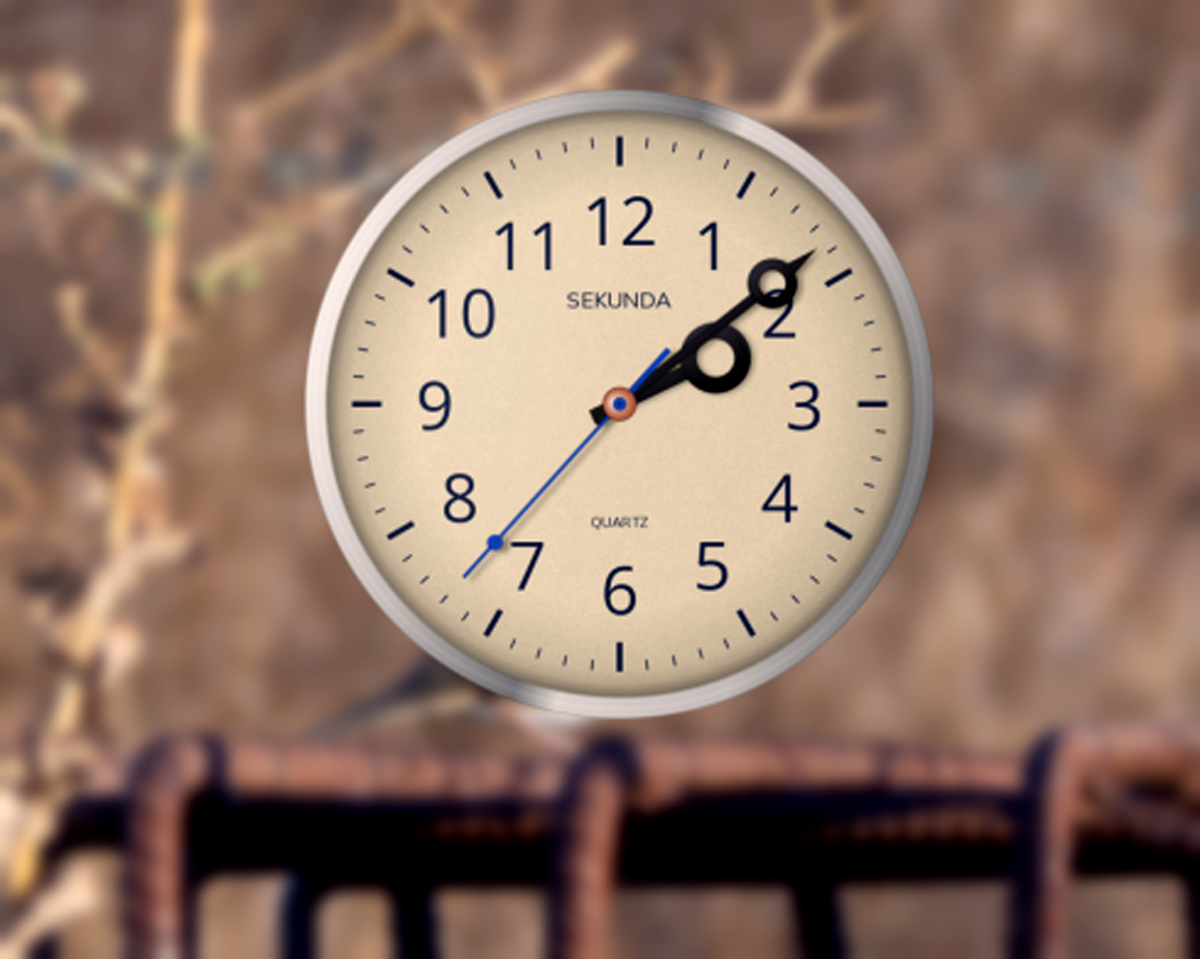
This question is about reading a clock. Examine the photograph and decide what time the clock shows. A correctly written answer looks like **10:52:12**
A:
**2:08:37**
